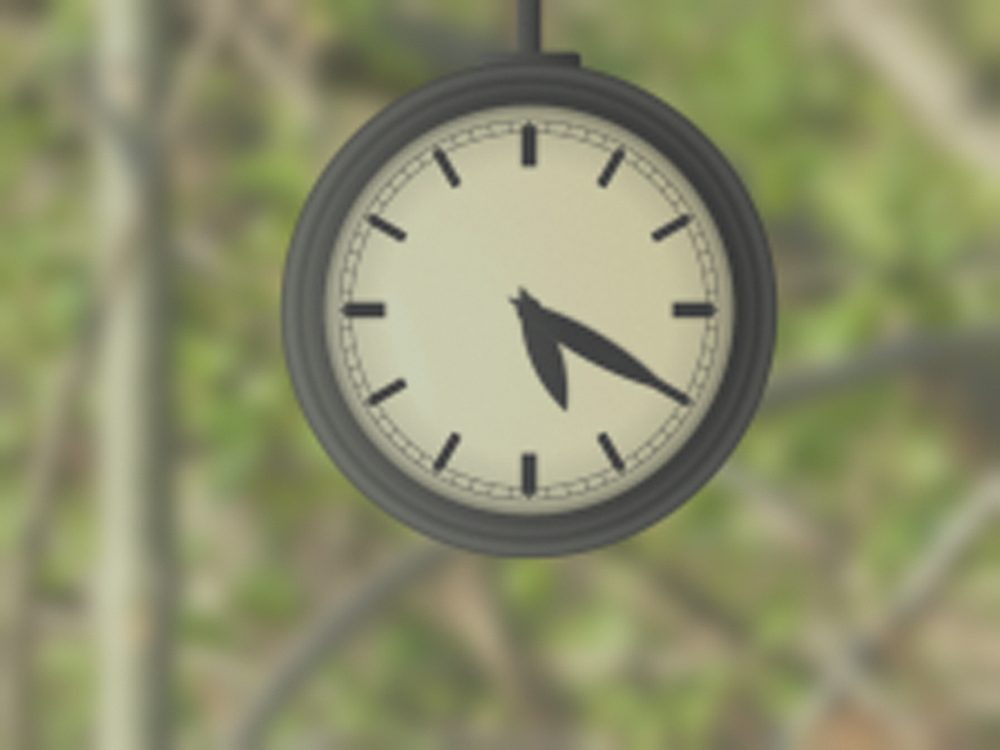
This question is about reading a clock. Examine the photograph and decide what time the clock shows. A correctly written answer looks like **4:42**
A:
**5:20**
